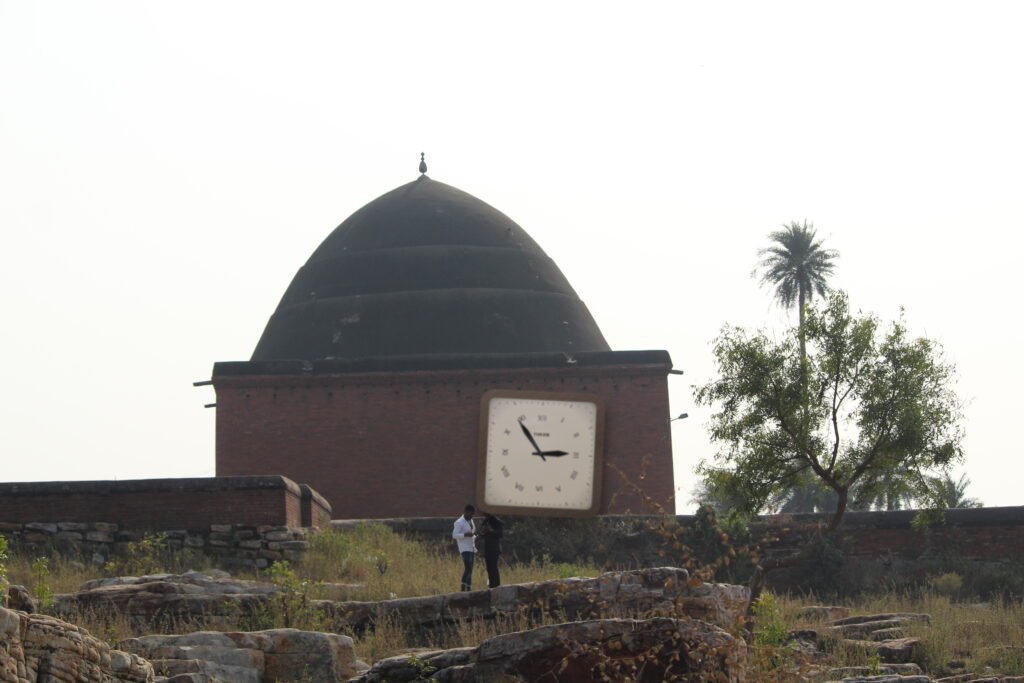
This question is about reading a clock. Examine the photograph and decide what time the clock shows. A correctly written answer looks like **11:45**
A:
**2:54**
